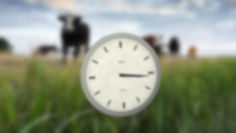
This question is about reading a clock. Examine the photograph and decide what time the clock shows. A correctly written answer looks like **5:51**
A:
**3:16**
